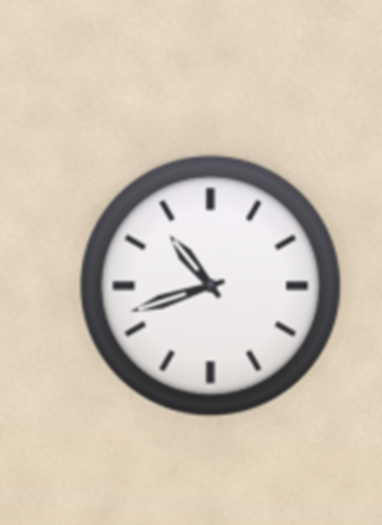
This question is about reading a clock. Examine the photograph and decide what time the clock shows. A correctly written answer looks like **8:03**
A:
**10:42**
